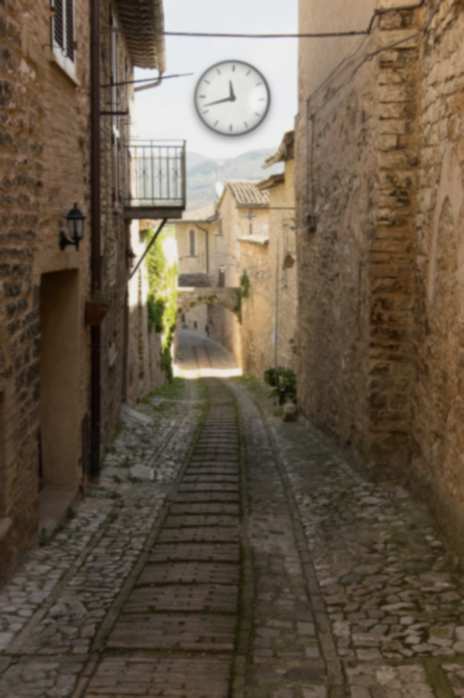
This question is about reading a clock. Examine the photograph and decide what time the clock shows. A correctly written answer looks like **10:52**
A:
**11:42**
